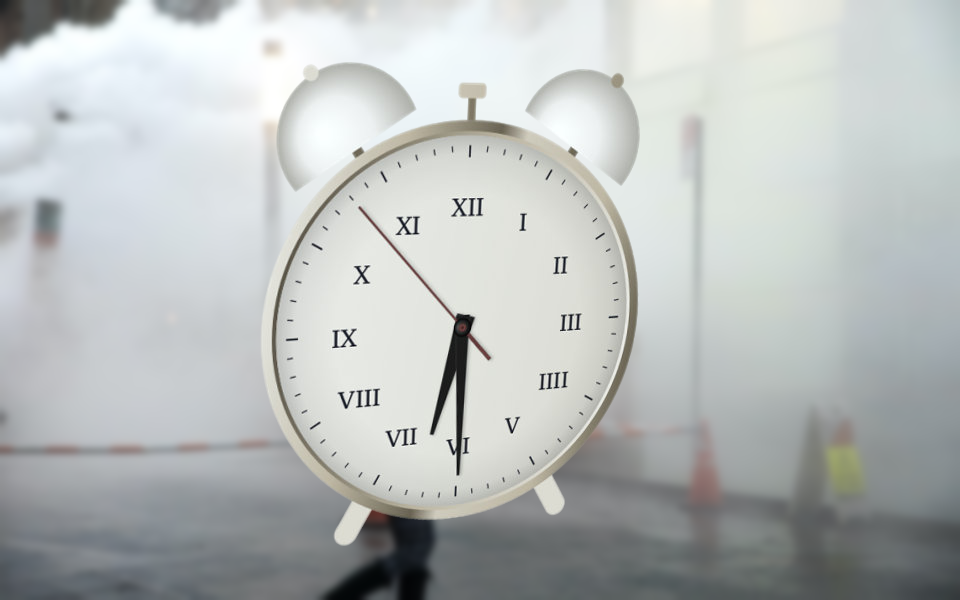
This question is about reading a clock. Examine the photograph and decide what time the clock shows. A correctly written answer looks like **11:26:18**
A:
**6:29:53**
